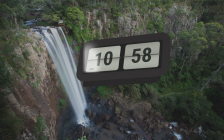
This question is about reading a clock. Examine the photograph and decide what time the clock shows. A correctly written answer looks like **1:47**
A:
**10:58**
